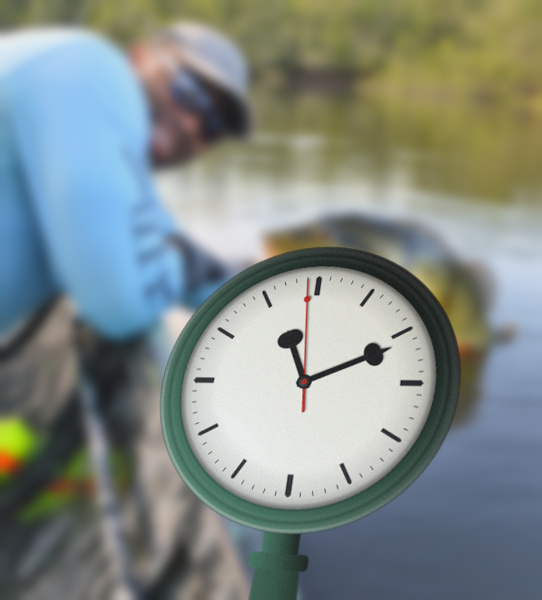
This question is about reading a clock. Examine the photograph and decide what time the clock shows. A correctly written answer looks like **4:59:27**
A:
**11:10:59**
